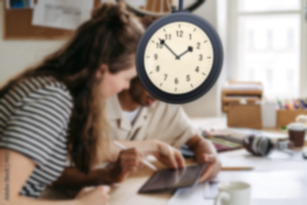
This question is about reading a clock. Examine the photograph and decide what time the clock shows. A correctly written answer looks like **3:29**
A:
**1:52**
